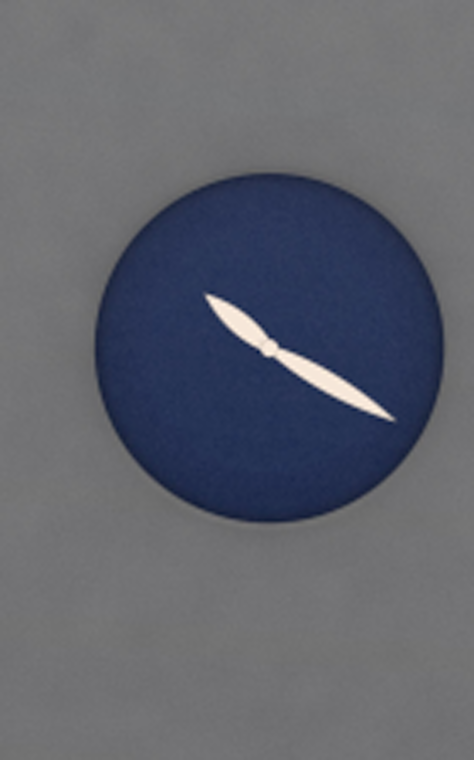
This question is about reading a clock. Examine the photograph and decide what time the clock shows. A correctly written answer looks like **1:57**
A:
**10:20**
